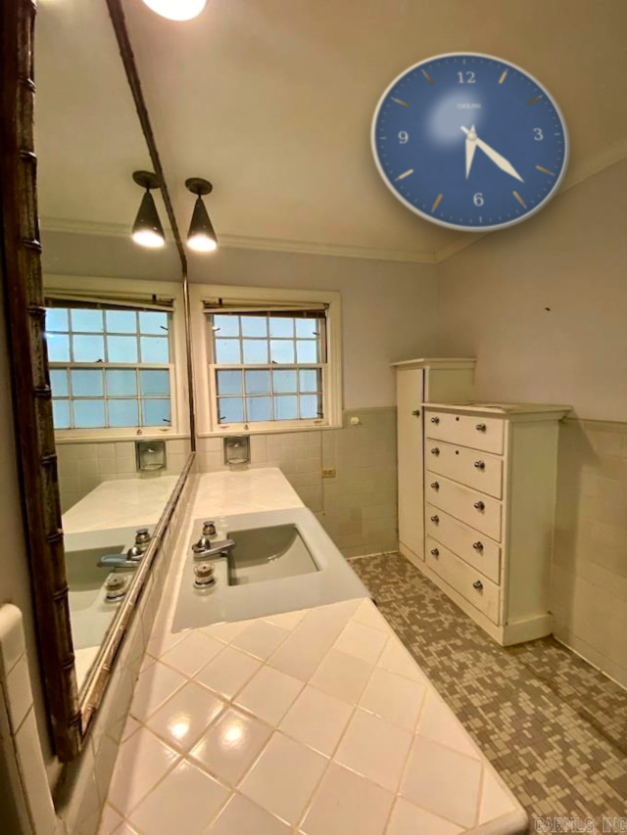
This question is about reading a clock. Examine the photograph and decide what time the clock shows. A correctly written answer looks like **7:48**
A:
**6:23**
